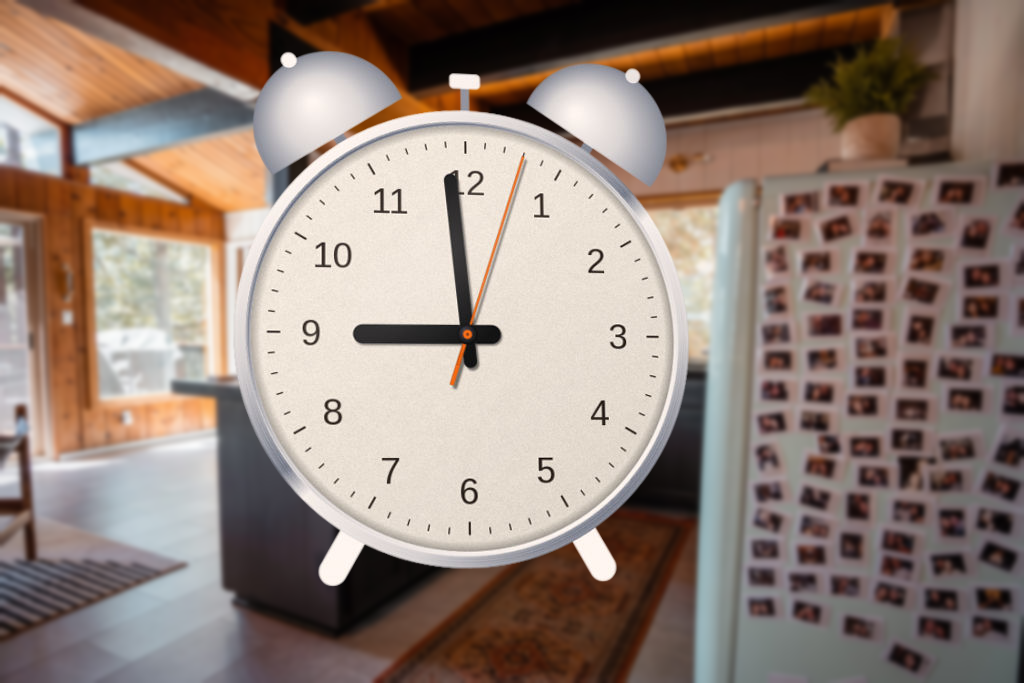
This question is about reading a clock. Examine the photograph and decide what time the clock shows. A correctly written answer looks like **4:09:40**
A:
**8:59:03**
